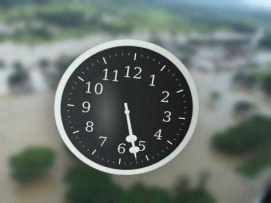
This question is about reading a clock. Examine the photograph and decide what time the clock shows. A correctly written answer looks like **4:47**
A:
**5:27**
